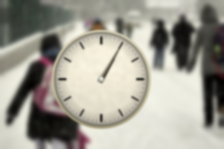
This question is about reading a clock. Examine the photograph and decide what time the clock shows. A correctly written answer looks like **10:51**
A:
**1:05**
